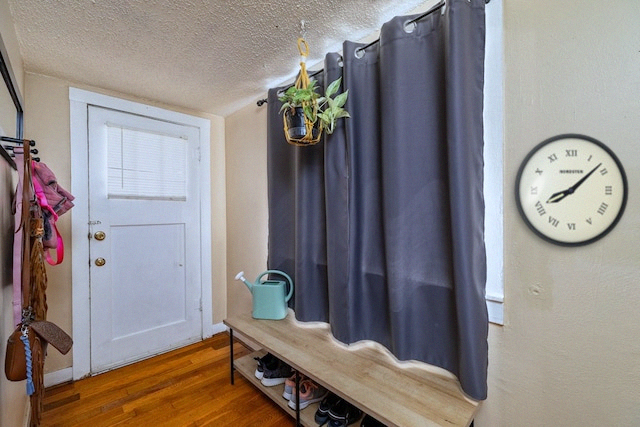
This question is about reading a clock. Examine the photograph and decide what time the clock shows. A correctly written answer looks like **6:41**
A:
**8:08**
